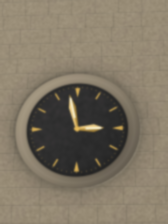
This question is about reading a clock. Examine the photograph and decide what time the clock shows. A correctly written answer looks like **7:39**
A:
**2:58**
